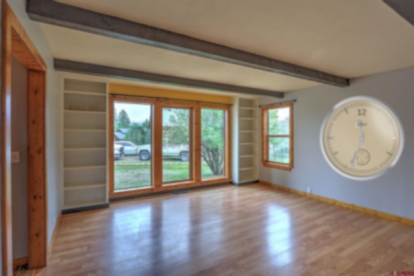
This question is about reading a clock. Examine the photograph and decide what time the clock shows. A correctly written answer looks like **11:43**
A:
**11:33**
